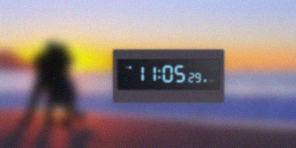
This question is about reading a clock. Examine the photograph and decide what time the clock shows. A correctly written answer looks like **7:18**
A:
**11:05**
